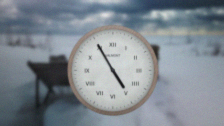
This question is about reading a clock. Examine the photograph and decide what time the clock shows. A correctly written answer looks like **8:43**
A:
**4:55**
